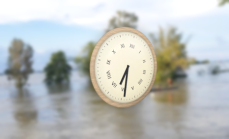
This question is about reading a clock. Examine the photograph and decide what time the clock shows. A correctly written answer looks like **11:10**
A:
**6:29**
